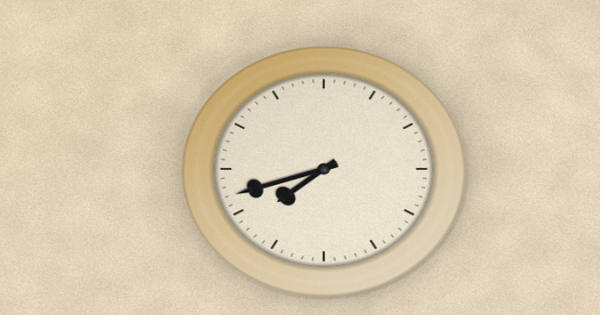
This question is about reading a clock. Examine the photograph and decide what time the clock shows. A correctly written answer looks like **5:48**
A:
**7:42**
